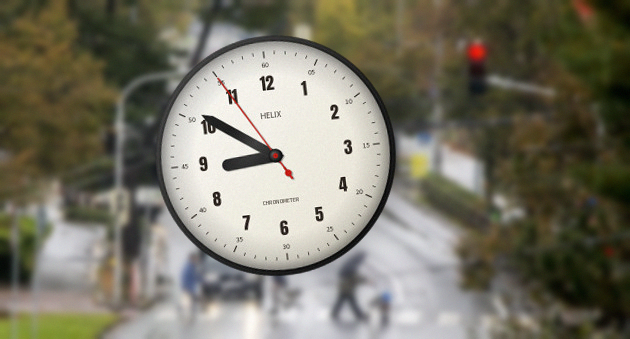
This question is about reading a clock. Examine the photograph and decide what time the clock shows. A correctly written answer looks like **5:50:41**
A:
**8:50:55**
